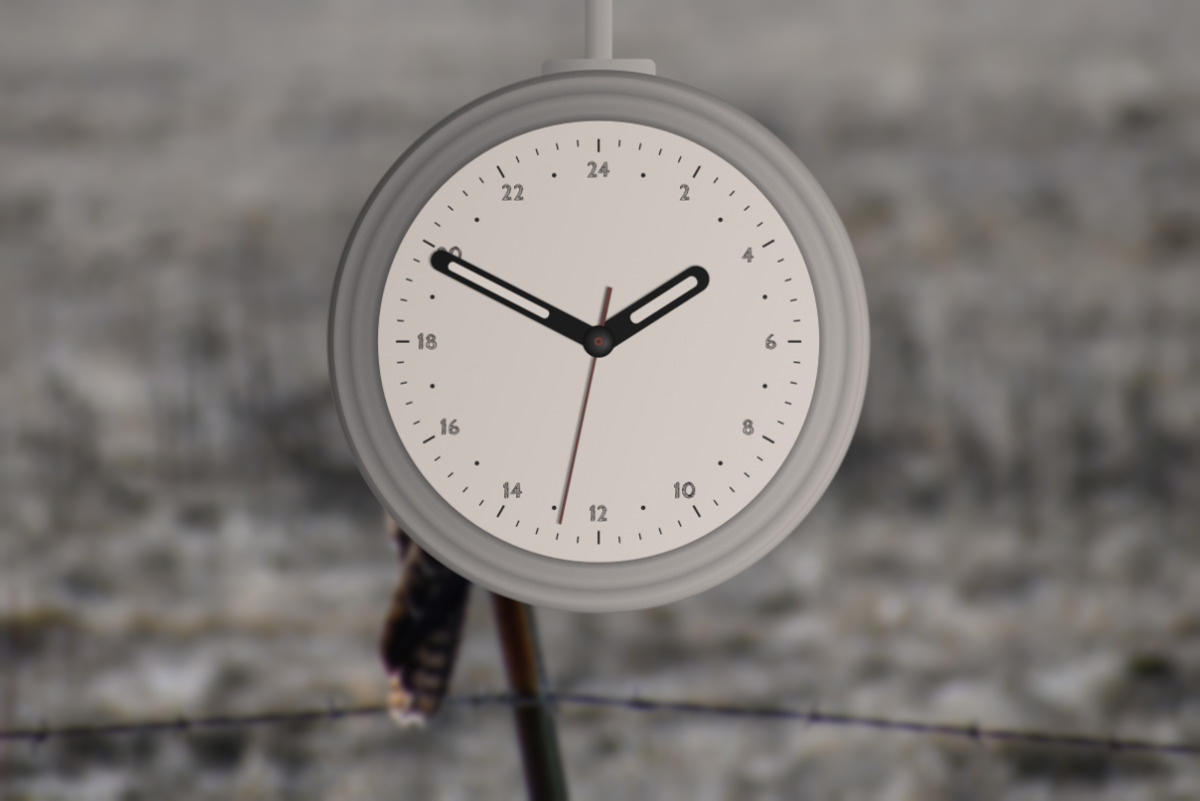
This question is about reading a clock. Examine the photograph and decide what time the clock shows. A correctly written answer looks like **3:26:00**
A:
**3:49:32**
